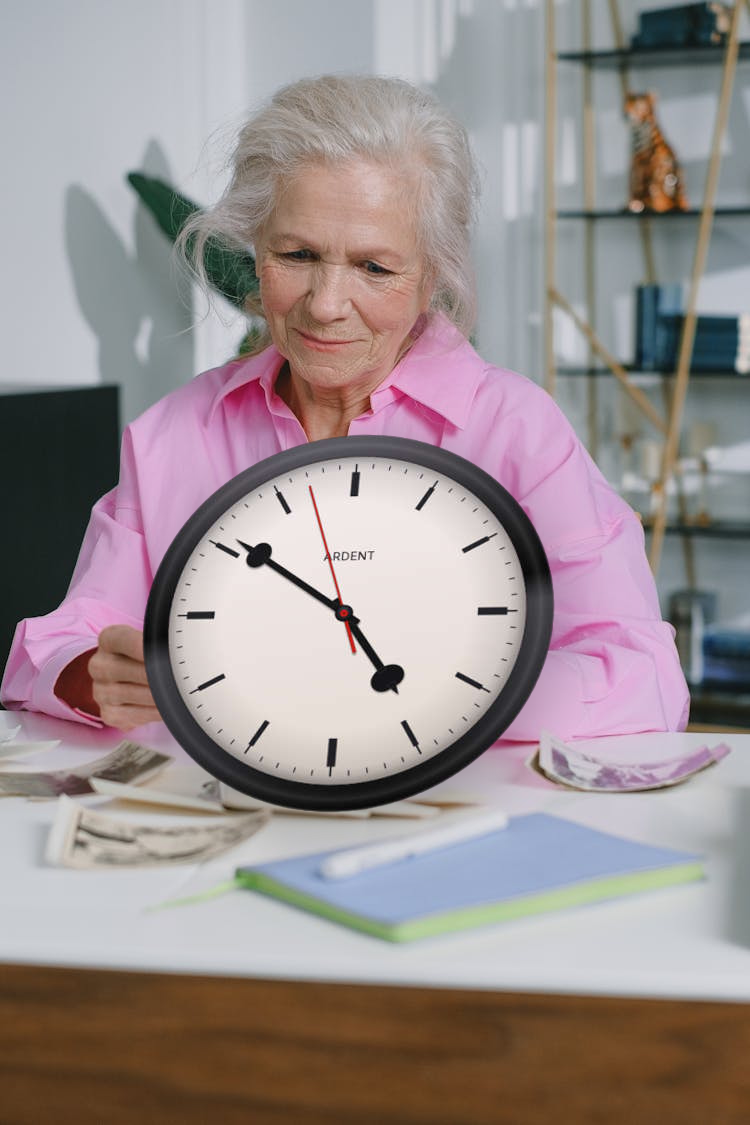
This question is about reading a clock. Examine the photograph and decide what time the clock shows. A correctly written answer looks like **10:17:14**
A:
**4:50:57**
